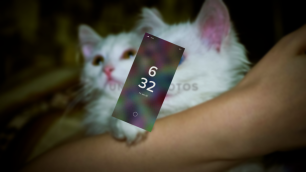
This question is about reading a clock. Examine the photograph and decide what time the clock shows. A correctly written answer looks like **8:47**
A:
**6:32**
